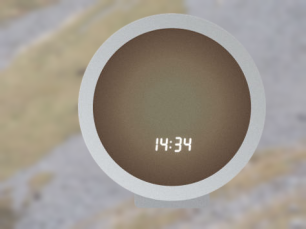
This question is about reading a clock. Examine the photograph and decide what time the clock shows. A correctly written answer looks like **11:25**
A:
**14:34**
